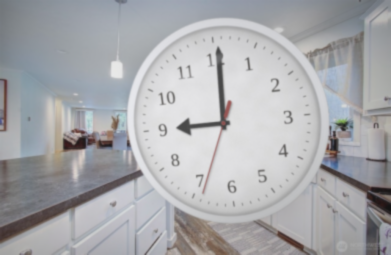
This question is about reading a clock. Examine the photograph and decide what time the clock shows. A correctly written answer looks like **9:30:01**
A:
**9:00:34**
